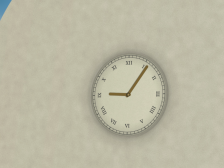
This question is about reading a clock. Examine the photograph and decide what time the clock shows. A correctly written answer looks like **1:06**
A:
**9:06**
